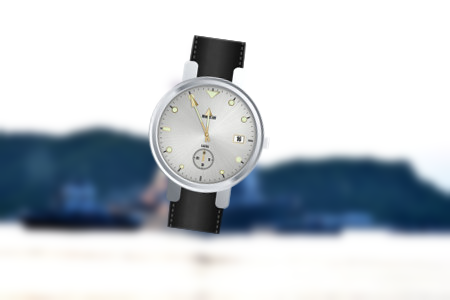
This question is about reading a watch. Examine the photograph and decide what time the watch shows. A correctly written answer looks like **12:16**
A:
**11:55**
